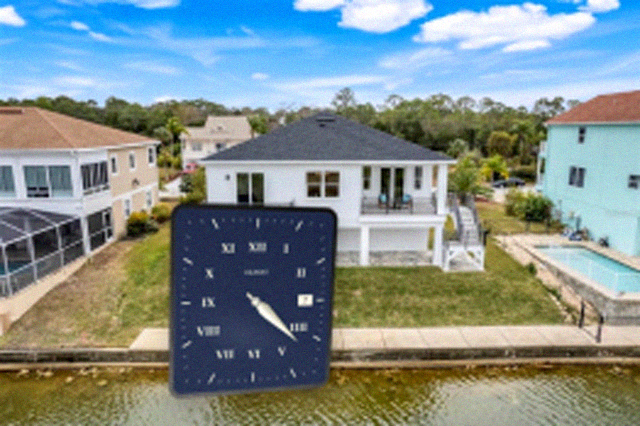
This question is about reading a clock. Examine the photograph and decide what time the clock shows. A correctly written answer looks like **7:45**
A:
**4:22**
